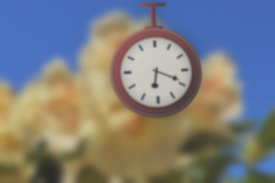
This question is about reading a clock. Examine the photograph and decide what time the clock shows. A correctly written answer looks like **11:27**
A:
**6:19**
